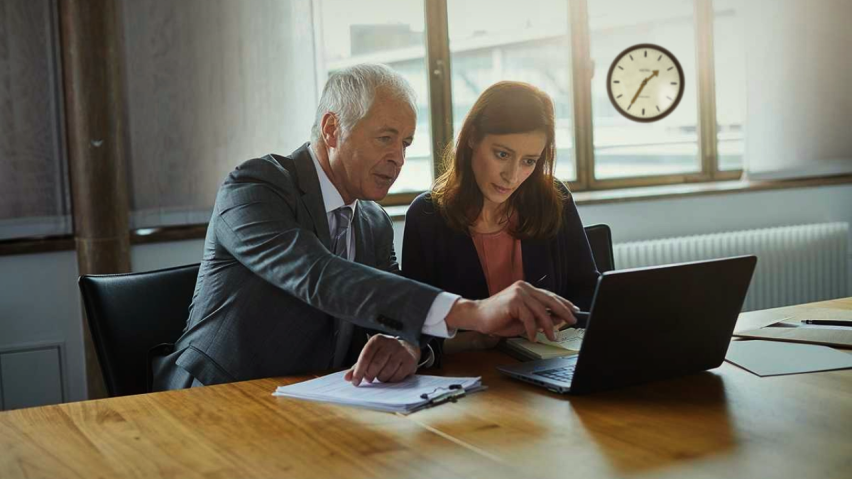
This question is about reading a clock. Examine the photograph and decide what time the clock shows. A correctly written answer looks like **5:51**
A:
**1:35**
